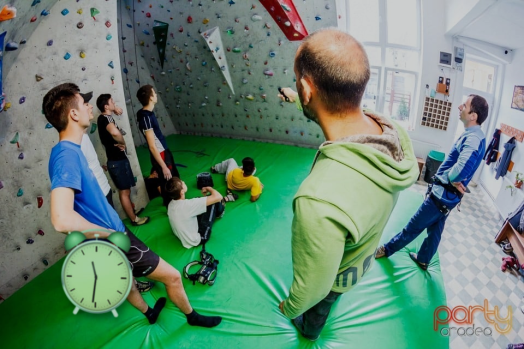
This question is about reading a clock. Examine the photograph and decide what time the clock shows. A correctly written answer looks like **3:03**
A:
**11:31**
